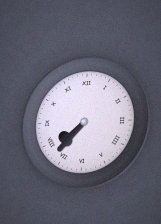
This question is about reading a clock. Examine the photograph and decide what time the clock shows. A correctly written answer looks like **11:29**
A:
**7:37**
